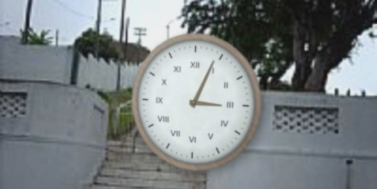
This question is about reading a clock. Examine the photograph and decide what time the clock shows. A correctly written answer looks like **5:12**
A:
**3:04**
